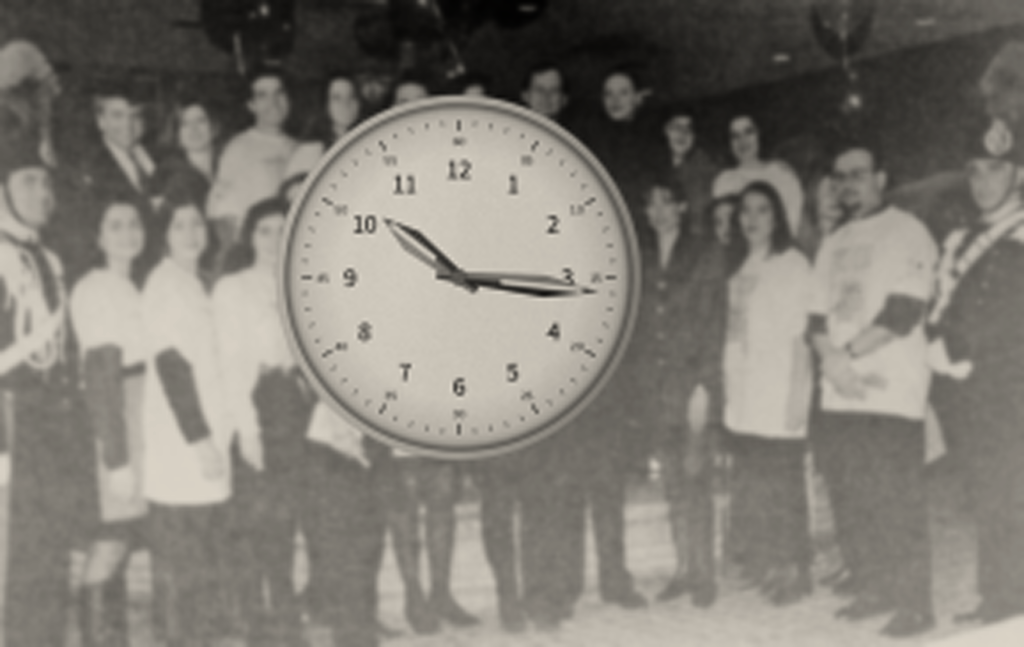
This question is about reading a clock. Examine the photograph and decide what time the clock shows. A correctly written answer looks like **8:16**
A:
**10:16**
